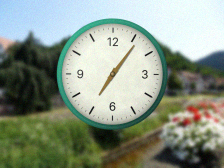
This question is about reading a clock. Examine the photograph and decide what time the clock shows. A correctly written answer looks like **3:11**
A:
**7:06**
